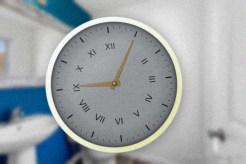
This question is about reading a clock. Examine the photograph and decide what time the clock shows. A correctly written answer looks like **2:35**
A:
**9:05**
